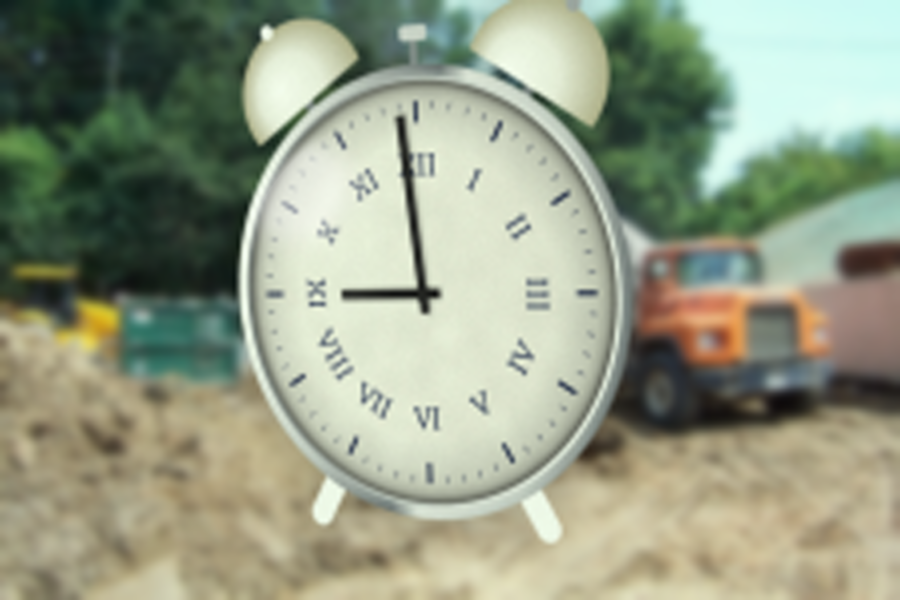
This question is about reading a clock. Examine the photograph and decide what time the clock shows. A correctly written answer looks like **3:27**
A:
**8:59**
